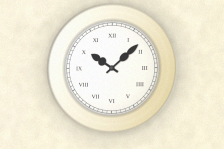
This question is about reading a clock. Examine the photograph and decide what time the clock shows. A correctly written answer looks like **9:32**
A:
**10:08**
